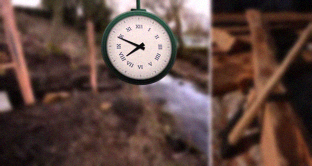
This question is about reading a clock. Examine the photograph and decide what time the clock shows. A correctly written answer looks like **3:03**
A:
**7:49**
